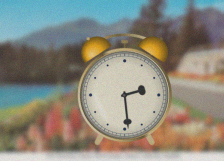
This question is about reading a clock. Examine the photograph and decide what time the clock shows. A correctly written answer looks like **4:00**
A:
**2:29**
